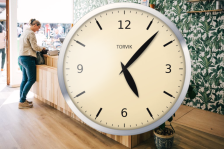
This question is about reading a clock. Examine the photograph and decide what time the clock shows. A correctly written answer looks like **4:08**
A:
**5:07**
